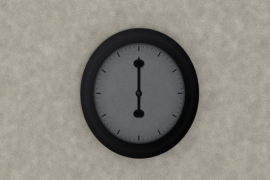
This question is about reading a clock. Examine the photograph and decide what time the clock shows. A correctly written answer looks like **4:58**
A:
**6:00**
